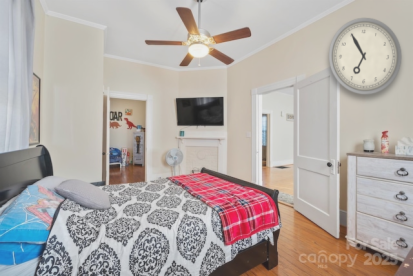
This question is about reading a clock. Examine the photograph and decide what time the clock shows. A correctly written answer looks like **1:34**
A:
**6:55**
